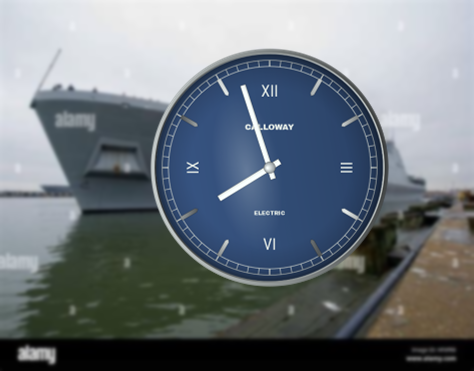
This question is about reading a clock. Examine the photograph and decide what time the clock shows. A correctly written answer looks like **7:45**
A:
**7:57**
